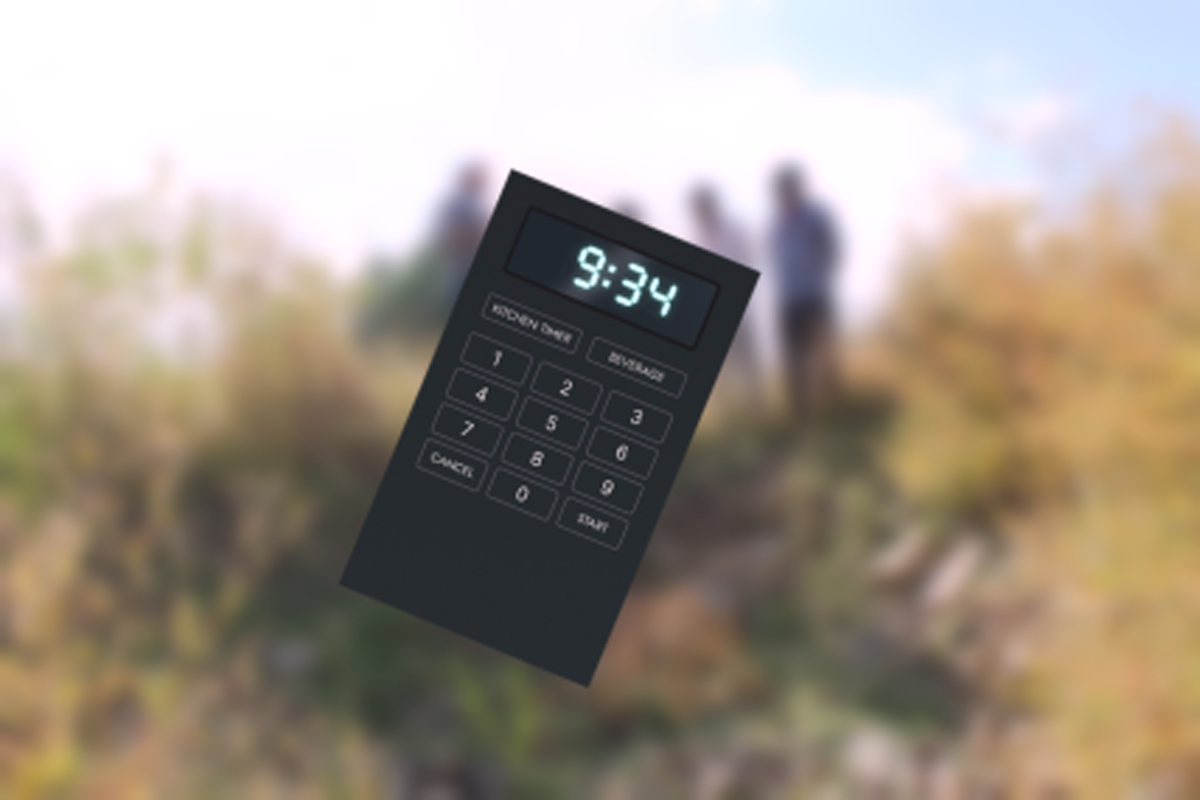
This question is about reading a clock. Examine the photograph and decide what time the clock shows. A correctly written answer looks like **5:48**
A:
**9:34**
